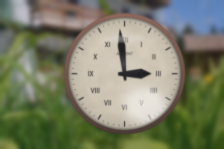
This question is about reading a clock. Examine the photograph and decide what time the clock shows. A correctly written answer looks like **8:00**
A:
**2:59**
